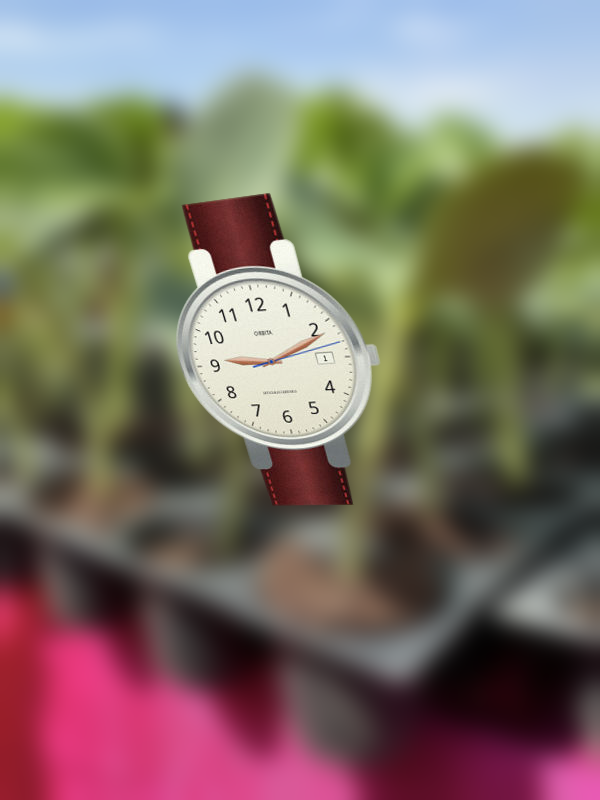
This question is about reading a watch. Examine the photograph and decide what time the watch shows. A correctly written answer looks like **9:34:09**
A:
**9:11:13**
